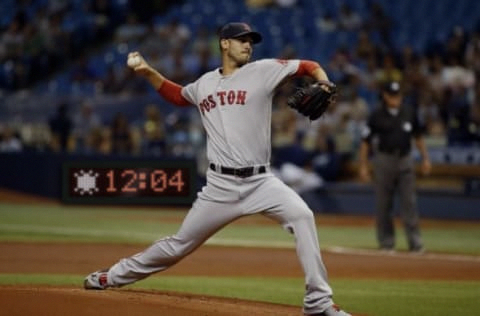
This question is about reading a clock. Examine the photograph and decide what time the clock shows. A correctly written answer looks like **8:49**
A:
**12:04**
